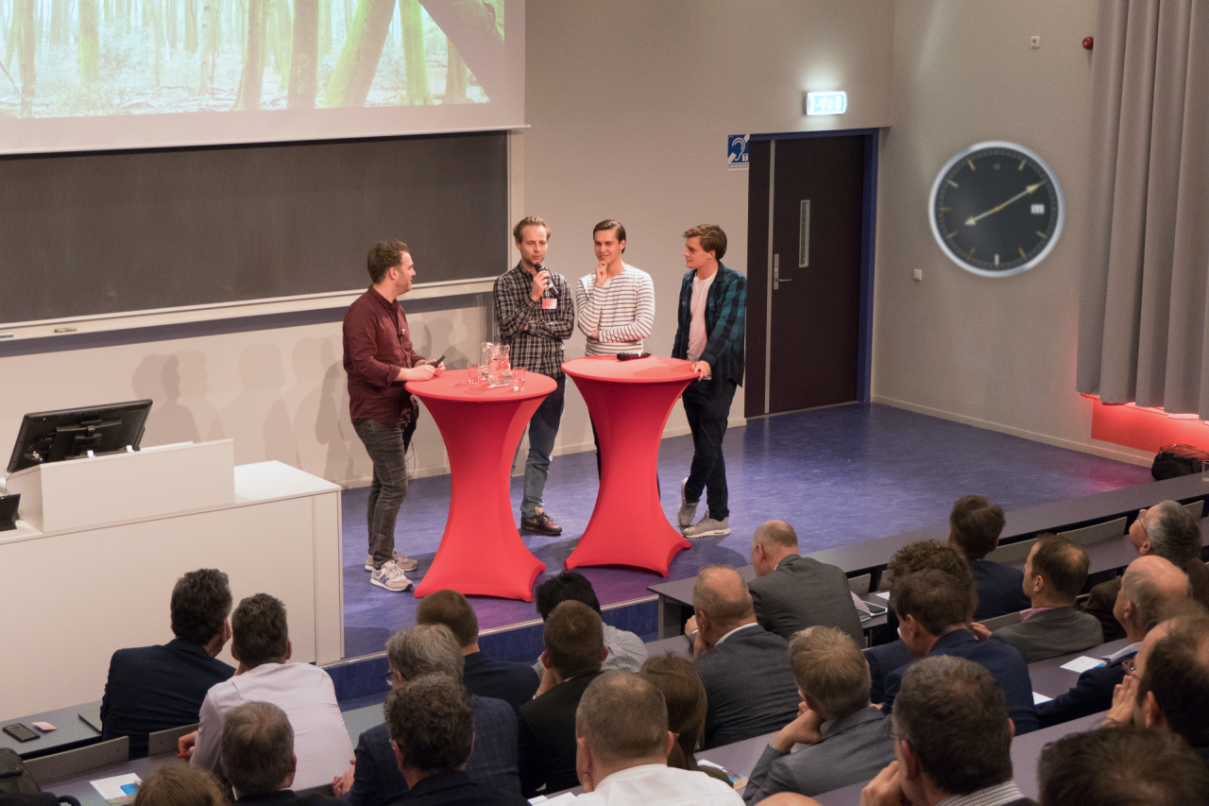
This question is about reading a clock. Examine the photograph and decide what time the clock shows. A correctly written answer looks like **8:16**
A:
**8:10**
